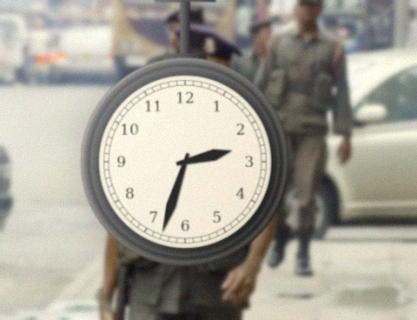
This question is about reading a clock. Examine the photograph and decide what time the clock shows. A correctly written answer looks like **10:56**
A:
**2:33**
